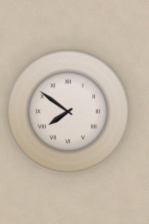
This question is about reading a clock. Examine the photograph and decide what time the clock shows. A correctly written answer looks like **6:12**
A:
**7:51**
